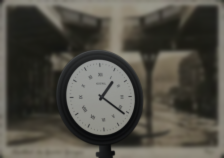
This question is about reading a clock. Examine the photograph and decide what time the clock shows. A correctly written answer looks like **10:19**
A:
**1:21**
